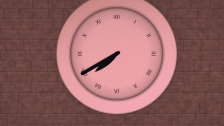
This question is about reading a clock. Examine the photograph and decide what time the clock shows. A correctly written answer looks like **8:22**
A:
**7:40**
